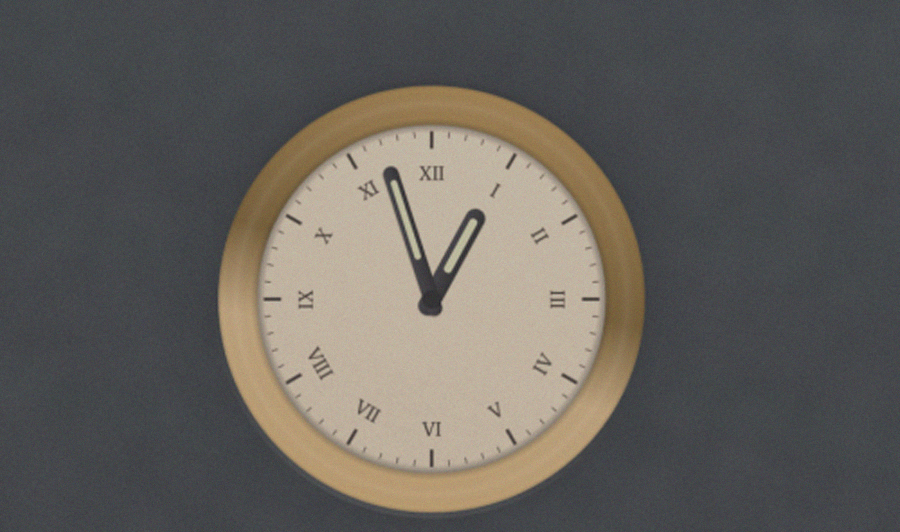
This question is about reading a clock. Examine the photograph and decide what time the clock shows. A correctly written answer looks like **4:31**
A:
**12:57**
